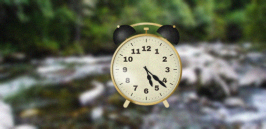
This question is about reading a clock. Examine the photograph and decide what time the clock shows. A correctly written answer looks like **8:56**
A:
**5:22**
